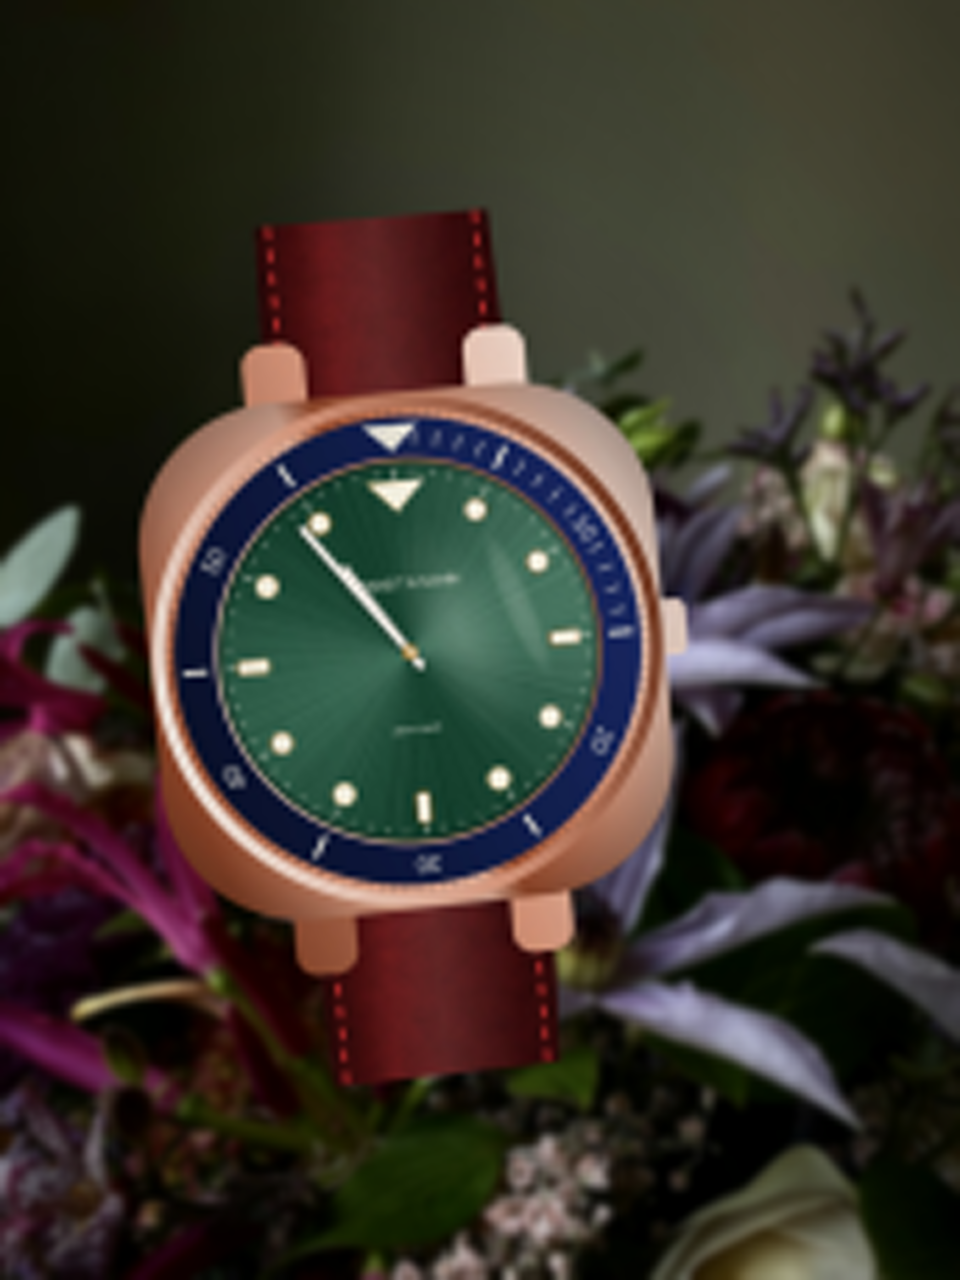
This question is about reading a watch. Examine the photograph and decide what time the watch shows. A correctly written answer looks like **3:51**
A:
**10:54**
